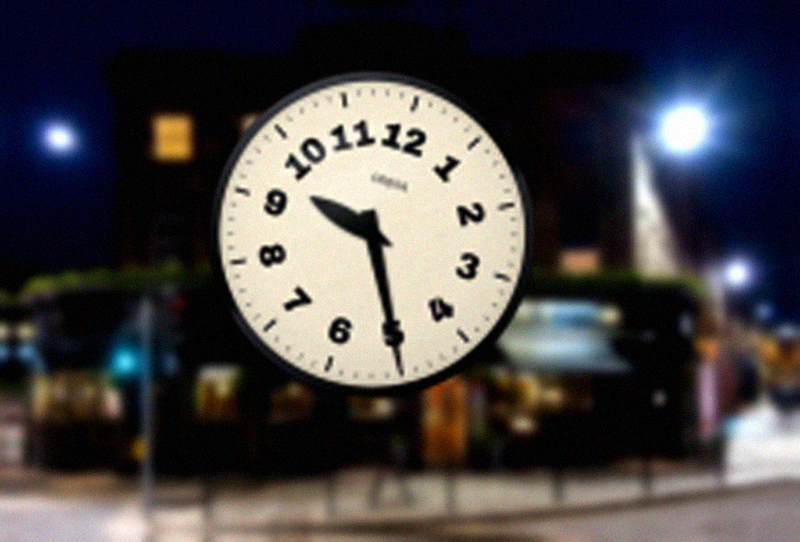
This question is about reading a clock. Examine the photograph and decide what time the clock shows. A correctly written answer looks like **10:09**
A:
**9:25**
